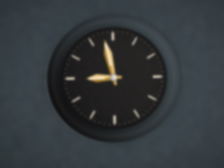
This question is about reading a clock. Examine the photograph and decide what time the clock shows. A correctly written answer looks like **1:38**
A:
**8:58**
